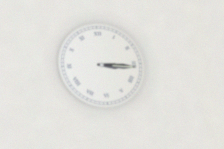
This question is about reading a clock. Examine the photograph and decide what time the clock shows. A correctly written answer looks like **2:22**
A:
**3:16**
